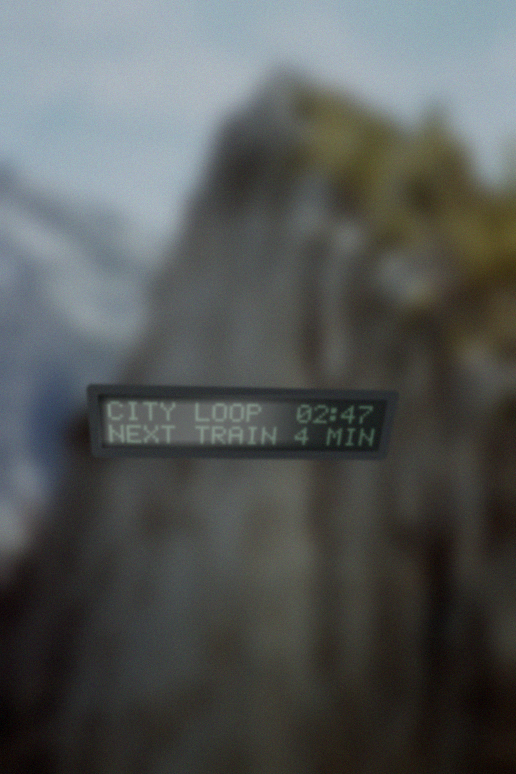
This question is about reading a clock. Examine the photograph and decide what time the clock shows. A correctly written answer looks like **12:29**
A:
**2:47**
